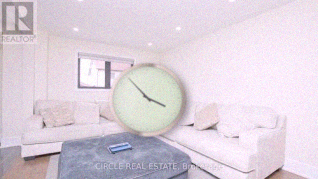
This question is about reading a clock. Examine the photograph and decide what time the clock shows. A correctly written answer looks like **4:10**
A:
**3:53**
